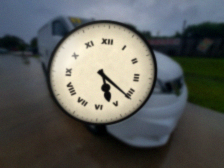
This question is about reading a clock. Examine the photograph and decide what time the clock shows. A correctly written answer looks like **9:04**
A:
**5:21**
